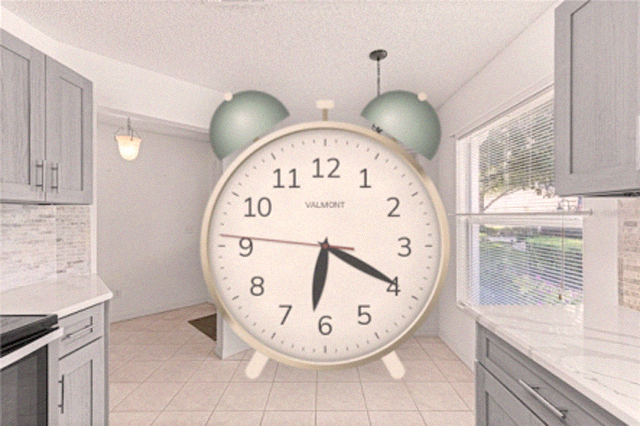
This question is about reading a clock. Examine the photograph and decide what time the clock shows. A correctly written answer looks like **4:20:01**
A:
**6:19:46**
